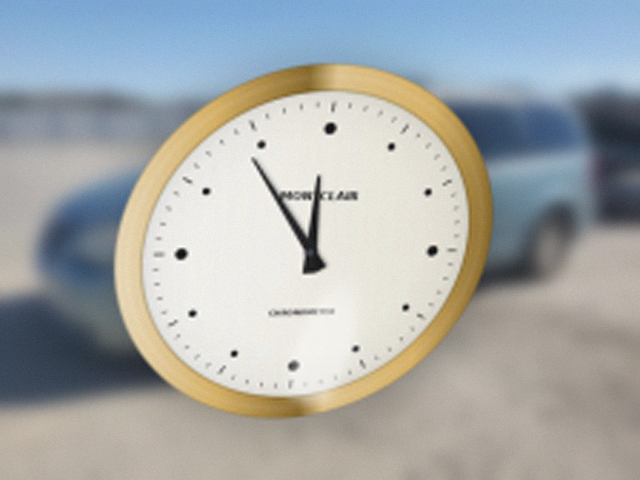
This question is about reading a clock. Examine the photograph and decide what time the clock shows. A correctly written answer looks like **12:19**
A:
**11:54**
